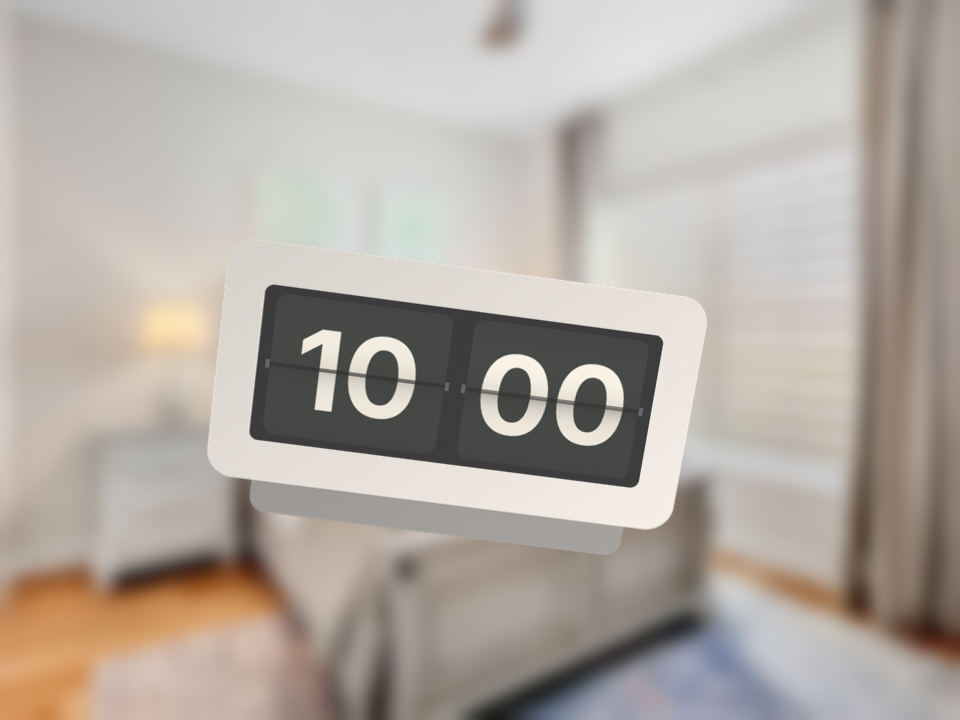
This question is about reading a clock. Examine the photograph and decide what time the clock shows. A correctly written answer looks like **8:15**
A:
**10:00**
